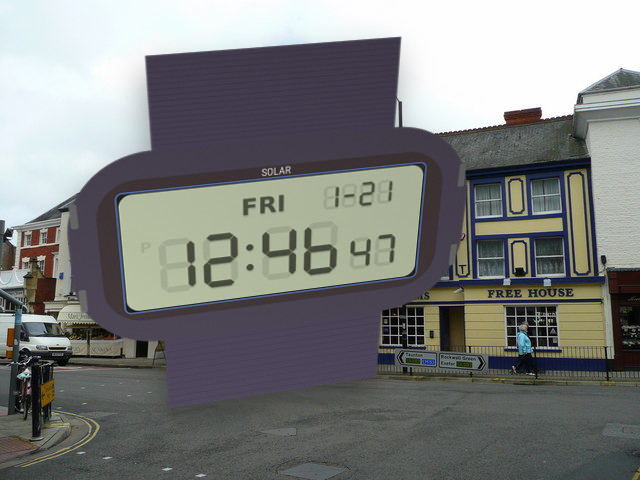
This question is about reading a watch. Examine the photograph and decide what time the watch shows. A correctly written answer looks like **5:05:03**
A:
**12:46:47**
